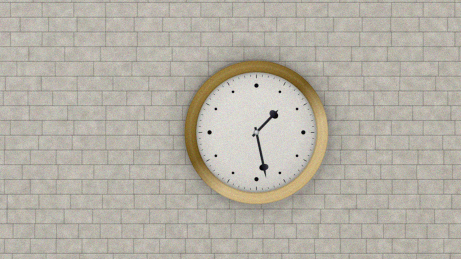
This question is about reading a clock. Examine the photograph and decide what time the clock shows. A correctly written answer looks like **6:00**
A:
**1:28**
